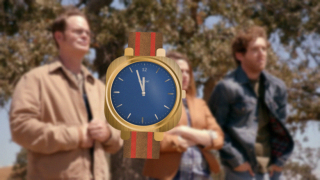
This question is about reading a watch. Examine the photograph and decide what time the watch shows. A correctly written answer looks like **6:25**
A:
**11:57**
